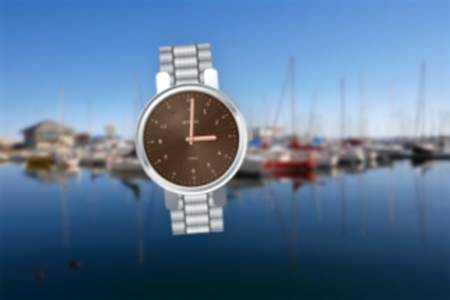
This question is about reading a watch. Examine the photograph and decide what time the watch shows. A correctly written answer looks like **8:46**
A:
**3:01**
